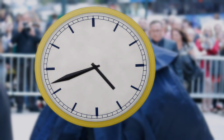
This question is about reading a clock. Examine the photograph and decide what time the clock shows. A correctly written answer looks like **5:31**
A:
**4:42**
